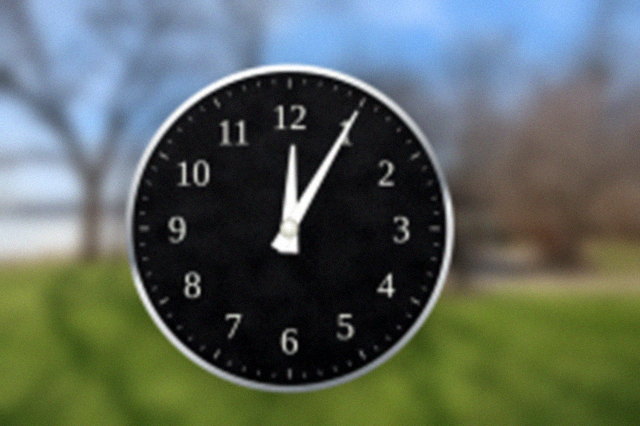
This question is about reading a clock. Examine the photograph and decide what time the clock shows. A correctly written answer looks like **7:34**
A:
**12:05**
